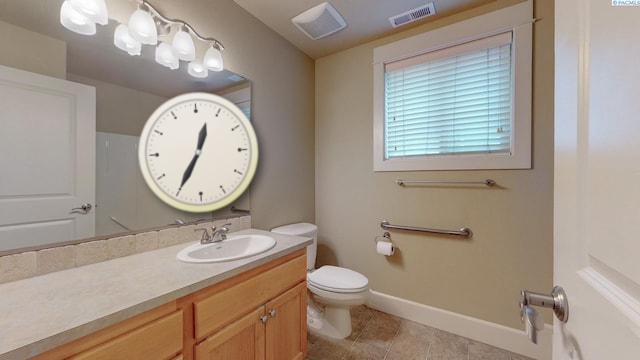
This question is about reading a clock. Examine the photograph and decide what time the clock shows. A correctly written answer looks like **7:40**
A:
**12:35**
